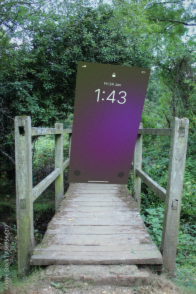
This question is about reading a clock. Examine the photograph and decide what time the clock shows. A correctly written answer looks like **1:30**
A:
**1:43**
